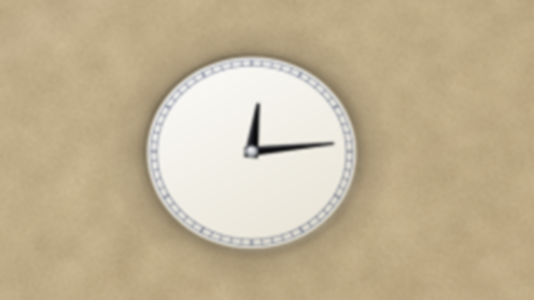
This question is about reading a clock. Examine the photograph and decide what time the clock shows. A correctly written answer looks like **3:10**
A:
**12:14**
